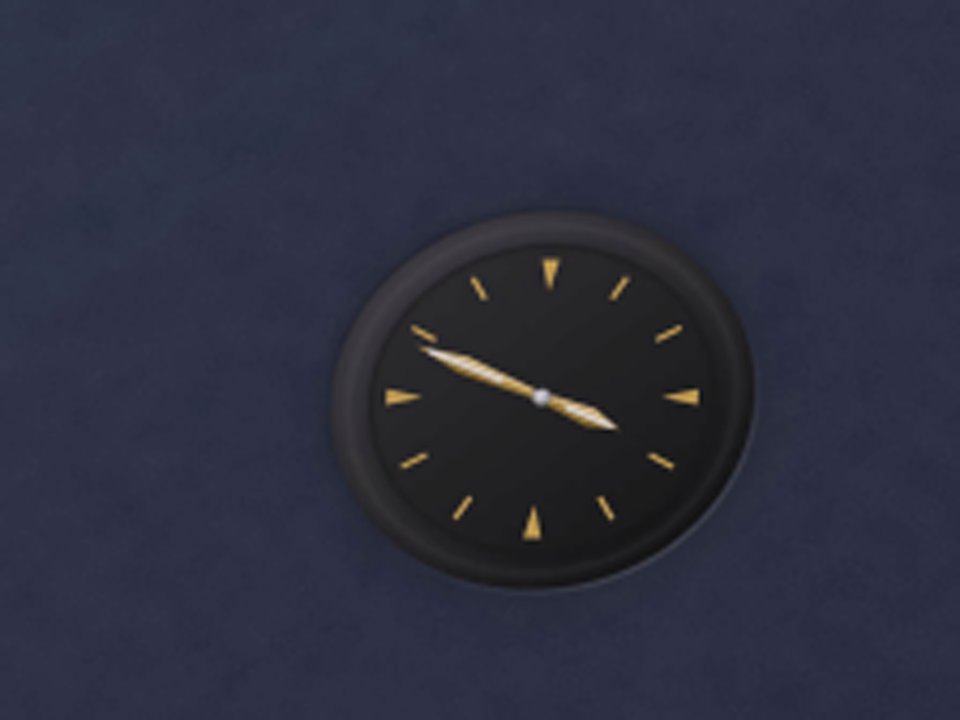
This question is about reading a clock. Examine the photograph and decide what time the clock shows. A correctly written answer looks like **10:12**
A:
**3:49**
